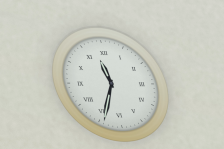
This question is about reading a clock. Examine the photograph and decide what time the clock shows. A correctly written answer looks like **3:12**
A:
**11:34**
